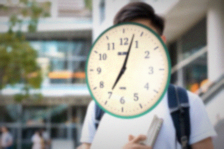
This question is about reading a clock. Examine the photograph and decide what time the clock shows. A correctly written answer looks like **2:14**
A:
**7:03**
